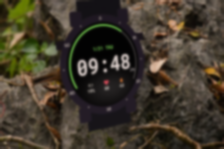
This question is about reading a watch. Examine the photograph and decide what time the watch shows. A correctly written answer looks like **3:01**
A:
**9:48**
